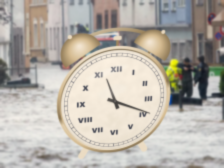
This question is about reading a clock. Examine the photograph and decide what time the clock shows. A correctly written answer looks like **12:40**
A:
**11:19**
